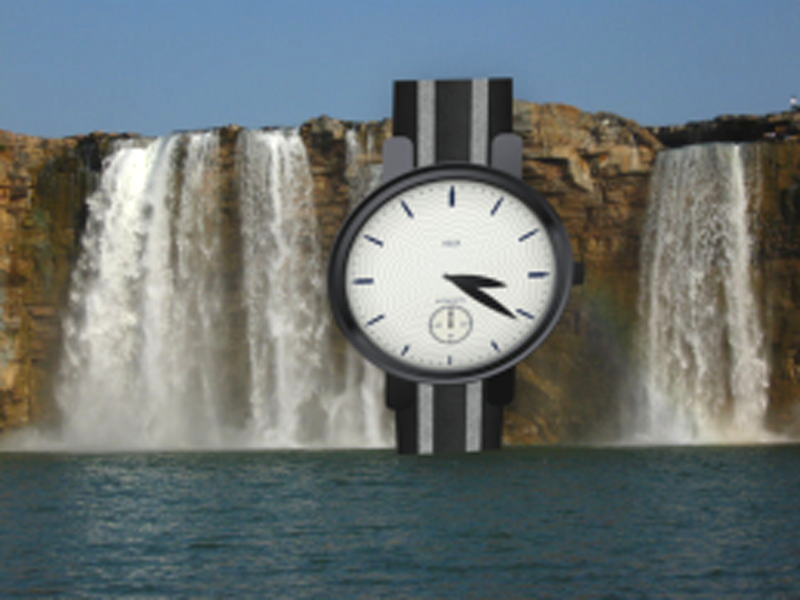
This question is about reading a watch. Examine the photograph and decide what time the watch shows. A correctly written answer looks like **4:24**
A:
**3:21**
